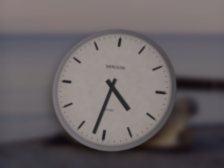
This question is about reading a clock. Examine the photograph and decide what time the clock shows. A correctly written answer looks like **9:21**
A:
**4:32**
